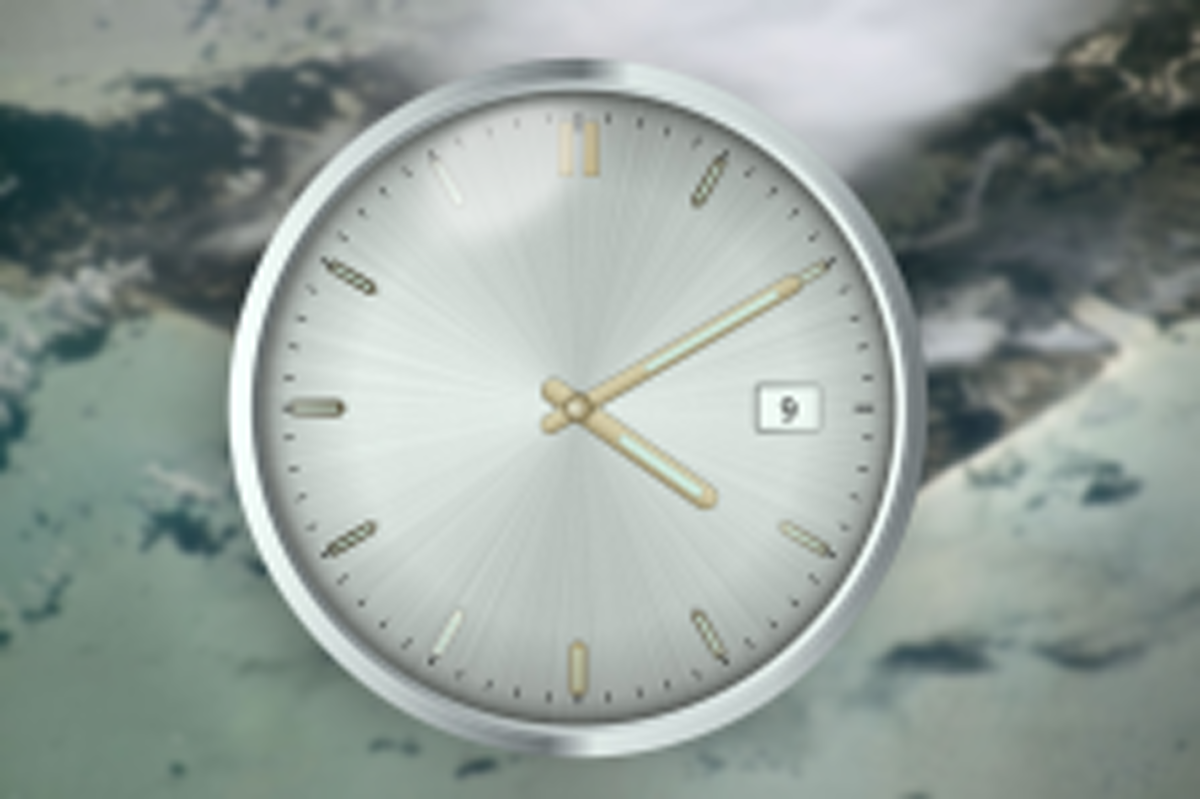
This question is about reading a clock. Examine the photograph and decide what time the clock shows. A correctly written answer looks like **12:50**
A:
**4:10**
